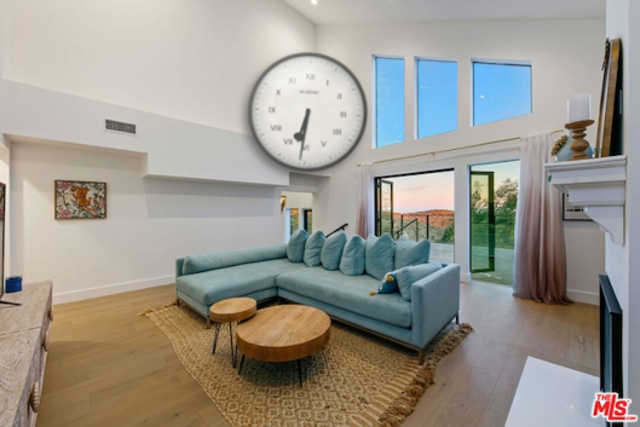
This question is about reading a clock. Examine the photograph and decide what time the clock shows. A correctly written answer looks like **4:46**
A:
**6:31**
